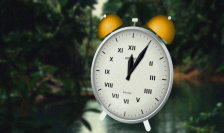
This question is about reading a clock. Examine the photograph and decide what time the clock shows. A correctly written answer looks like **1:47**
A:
**12:05**
